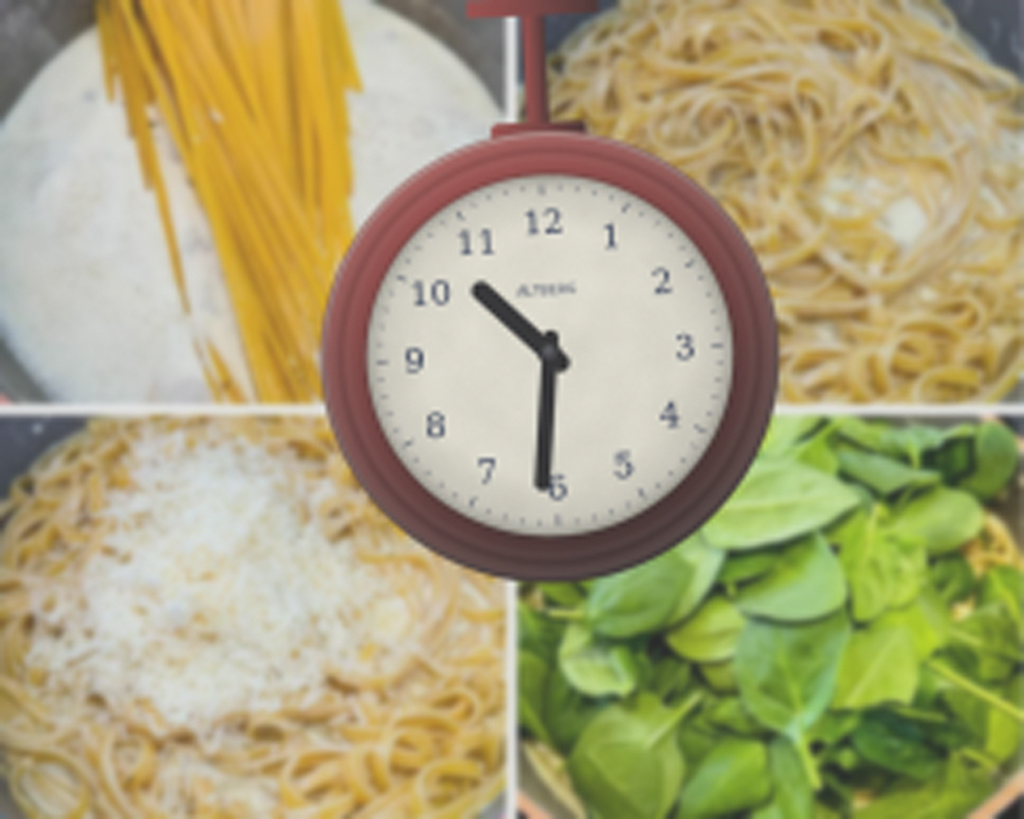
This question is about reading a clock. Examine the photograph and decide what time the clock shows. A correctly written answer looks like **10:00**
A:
**10:31**
